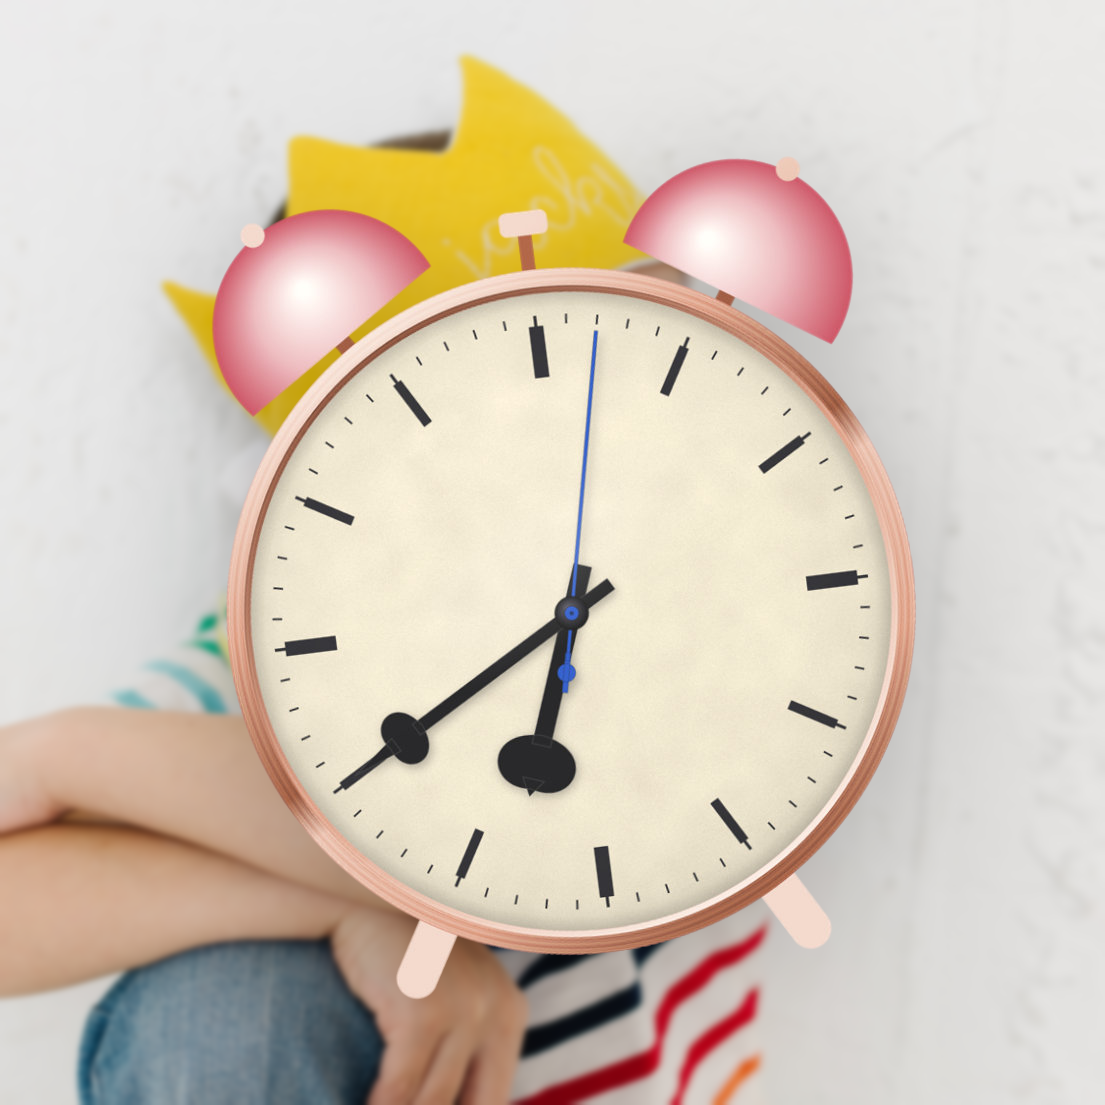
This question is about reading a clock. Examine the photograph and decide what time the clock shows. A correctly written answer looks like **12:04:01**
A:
**6:40:02**
